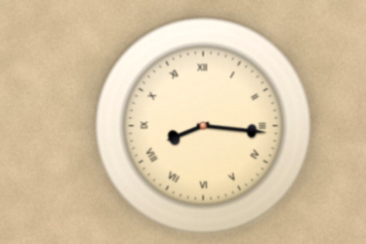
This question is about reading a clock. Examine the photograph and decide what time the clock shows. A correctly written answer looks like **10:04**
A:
**8:16**
